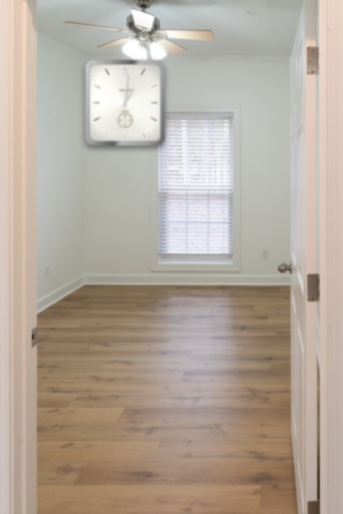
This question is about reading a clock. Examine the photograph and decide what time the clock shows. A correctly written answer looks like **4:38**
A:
**1:01**
